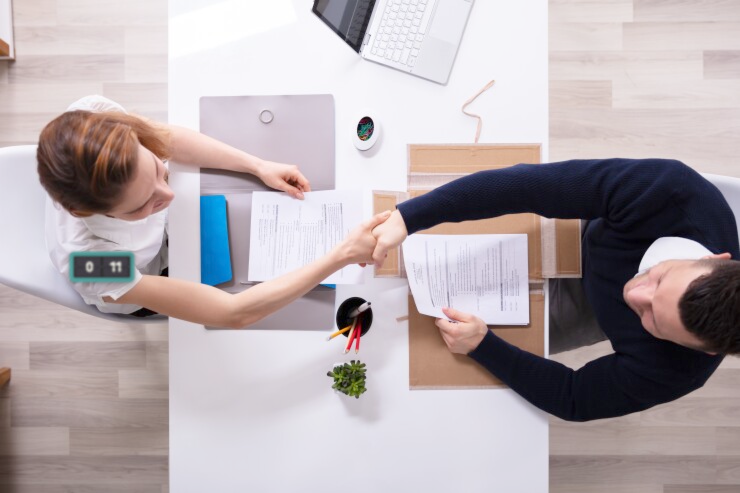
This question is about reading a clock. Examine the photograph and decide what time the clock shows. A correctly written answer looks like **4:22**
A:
**0:11**
